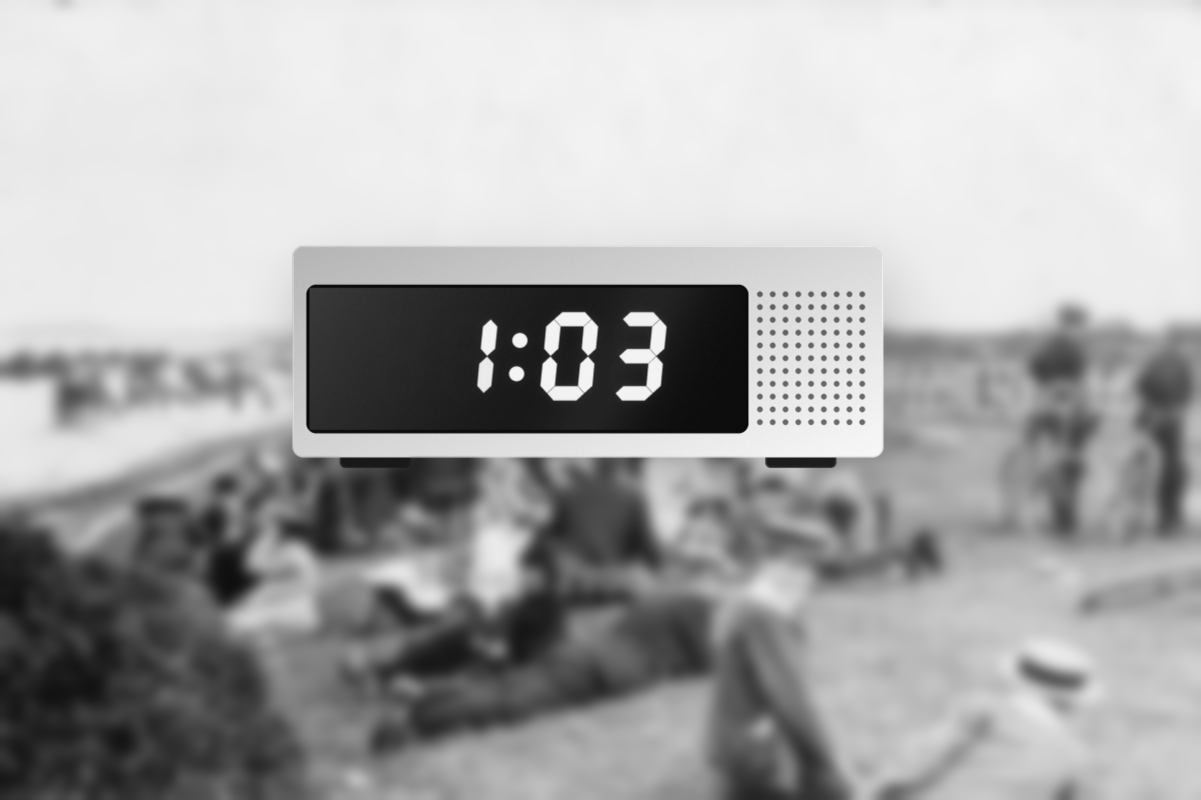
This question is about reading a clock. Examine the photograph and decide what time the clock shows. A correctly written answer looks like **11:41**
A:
**1:03**
